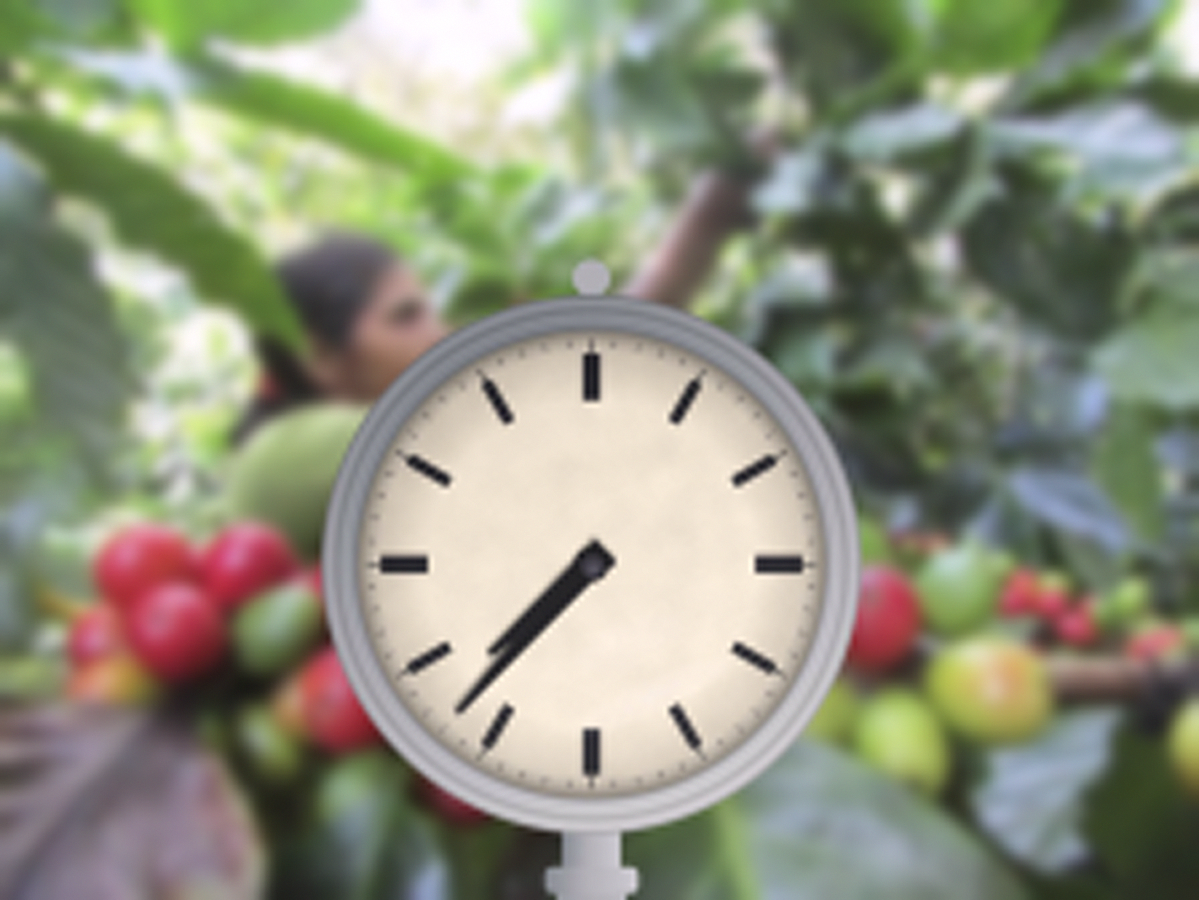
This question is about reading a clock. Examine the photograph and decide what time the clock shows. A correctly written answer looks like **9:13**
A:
**7:37**
